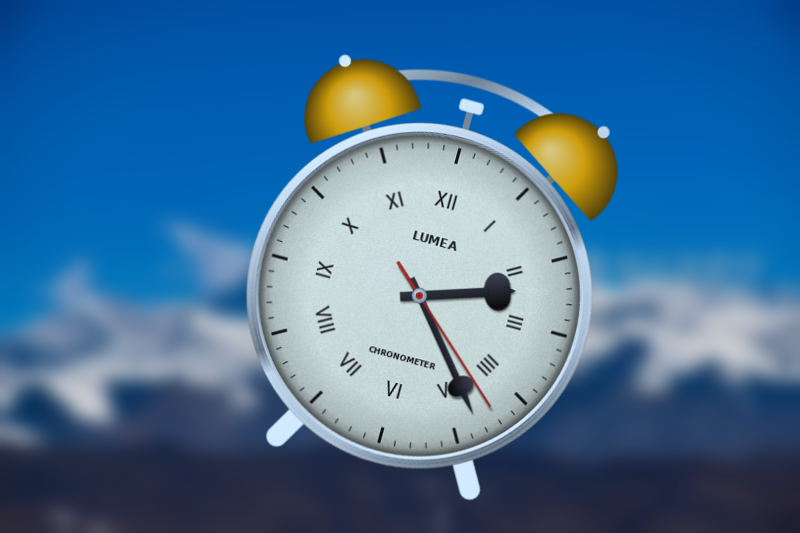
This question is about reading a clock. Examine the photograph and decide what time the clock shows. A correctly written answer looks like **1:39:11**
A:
**2:23:22**
